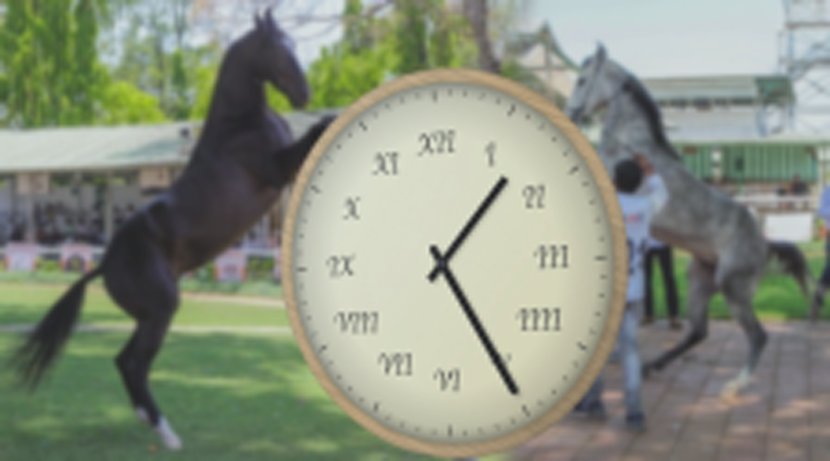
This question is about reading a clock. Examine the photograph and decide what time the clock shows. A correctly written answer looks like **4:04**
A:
**1:25**
